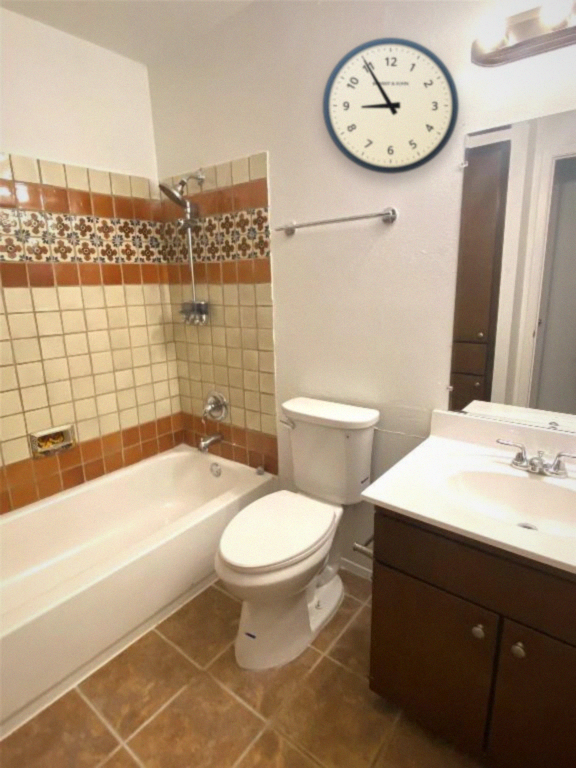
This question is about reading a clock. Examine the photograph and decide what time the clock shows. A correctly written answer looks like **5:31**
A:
**8:55**
